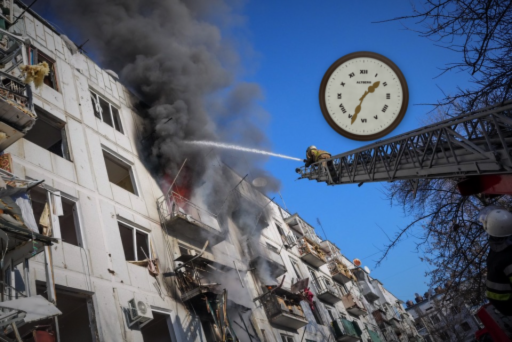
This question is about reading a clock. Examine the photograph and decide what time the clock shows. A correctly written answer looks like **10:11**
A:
**1:34**
